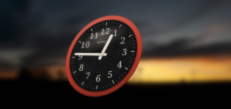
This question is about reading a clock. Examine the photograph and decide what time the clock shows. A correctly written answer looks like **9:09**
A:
**12:46**
